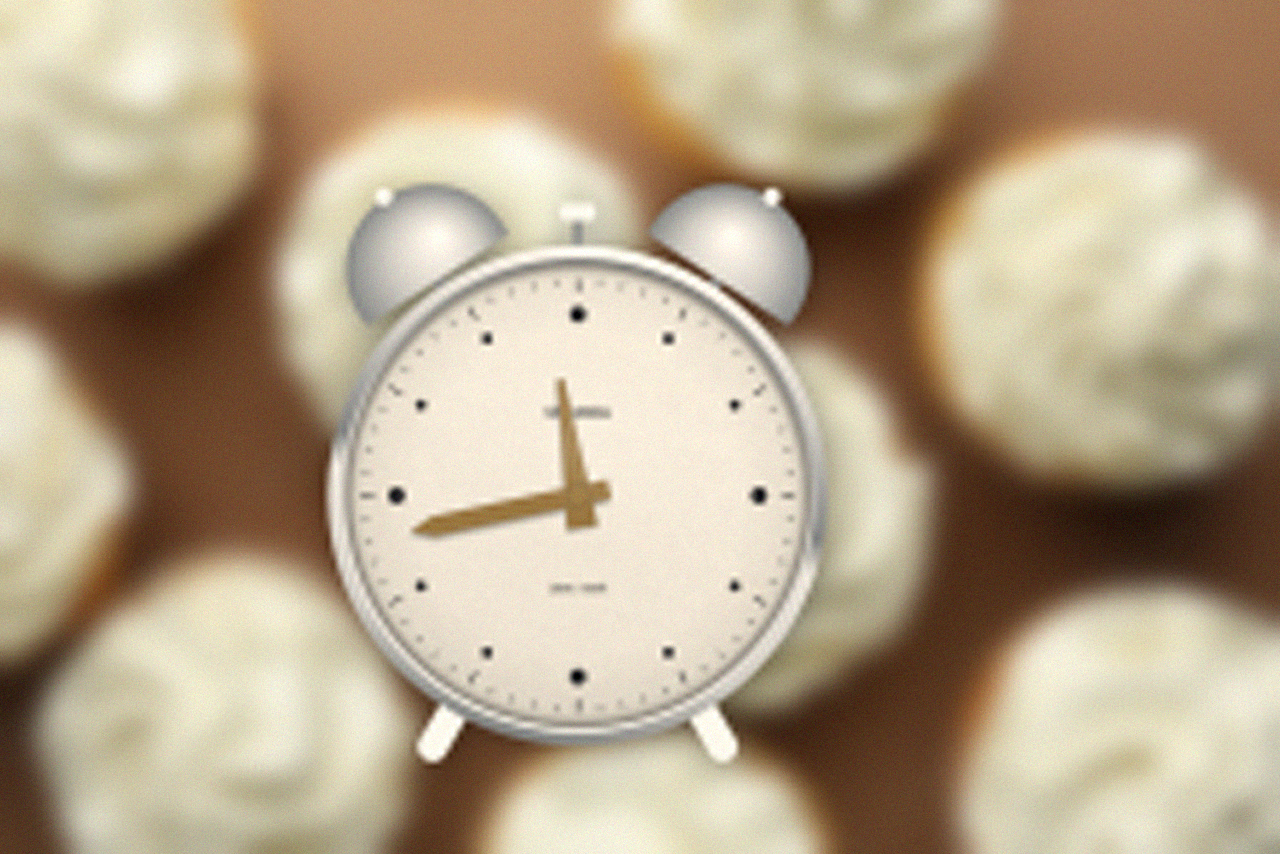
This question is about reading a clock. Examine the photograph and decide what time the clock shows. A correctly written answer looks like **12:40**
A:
**11:43**
